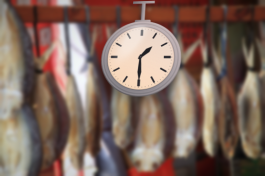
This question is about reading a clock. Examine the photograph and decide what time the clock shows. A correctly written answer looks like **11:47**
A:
**1:30**
